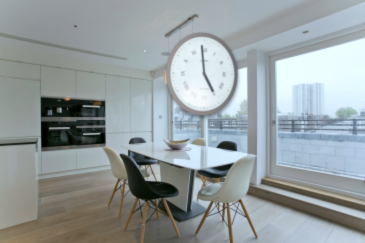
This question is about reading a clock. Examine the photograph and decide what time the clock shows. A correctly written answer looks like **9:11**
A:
**4:59**
